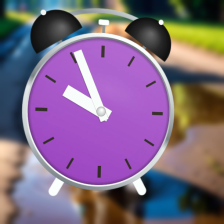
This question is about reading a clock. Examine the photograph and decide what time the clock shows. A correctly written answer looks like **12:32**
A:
**9:56**
